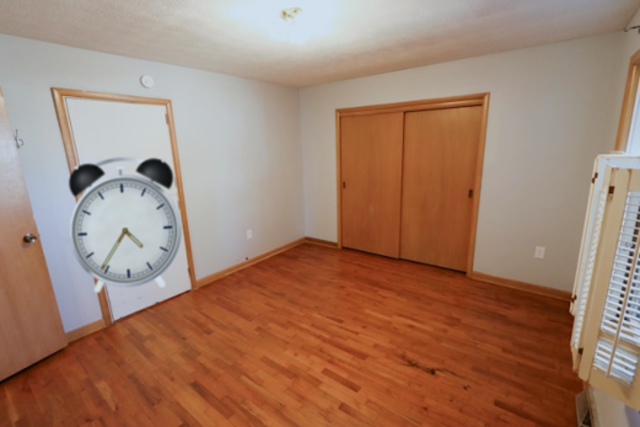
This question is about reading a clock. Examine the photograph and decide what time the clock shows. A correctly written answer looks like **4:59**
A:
**4:36**
